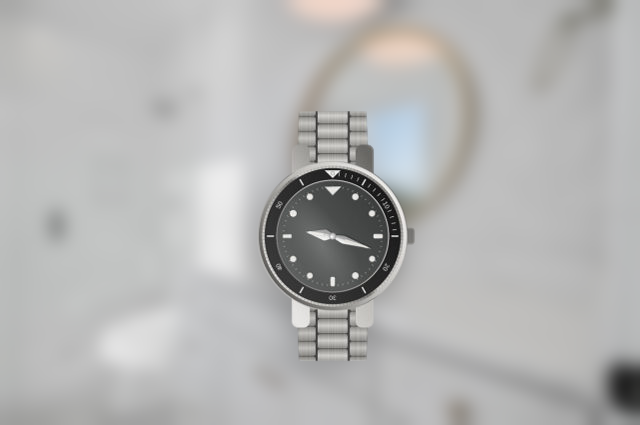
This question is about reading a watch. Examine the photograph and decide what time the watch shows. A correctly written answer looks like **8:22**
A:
**9:18**
